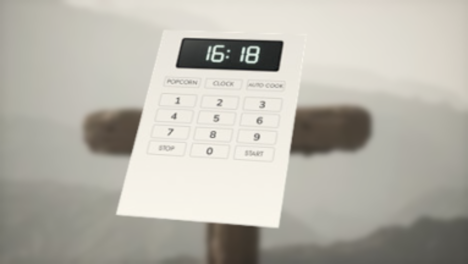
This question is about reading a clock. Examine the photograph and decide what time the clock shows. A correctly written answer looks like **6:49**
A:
**16:18**
